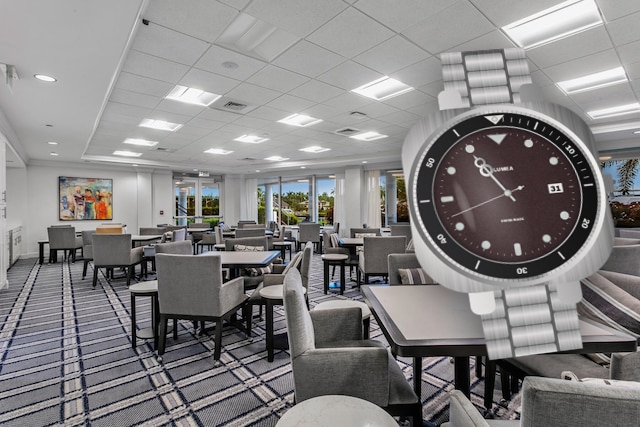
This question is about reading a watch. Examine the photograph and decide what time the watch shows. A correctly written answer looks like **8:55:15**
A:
**10:54:42**
